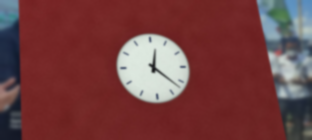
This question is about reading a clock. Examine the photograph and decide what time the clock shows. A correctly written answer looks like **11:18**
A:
**12:22**
